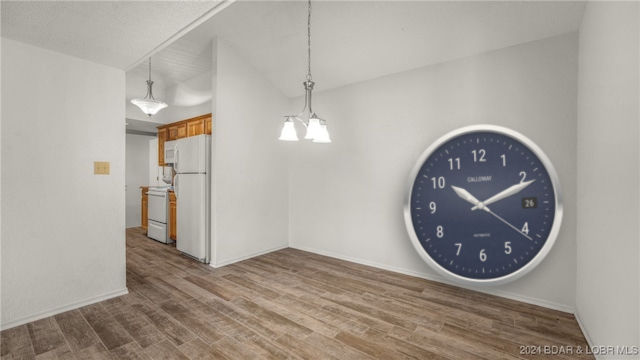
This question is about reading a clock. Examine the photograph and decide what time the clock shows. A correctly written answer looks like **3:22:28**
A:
**10:11:21**
